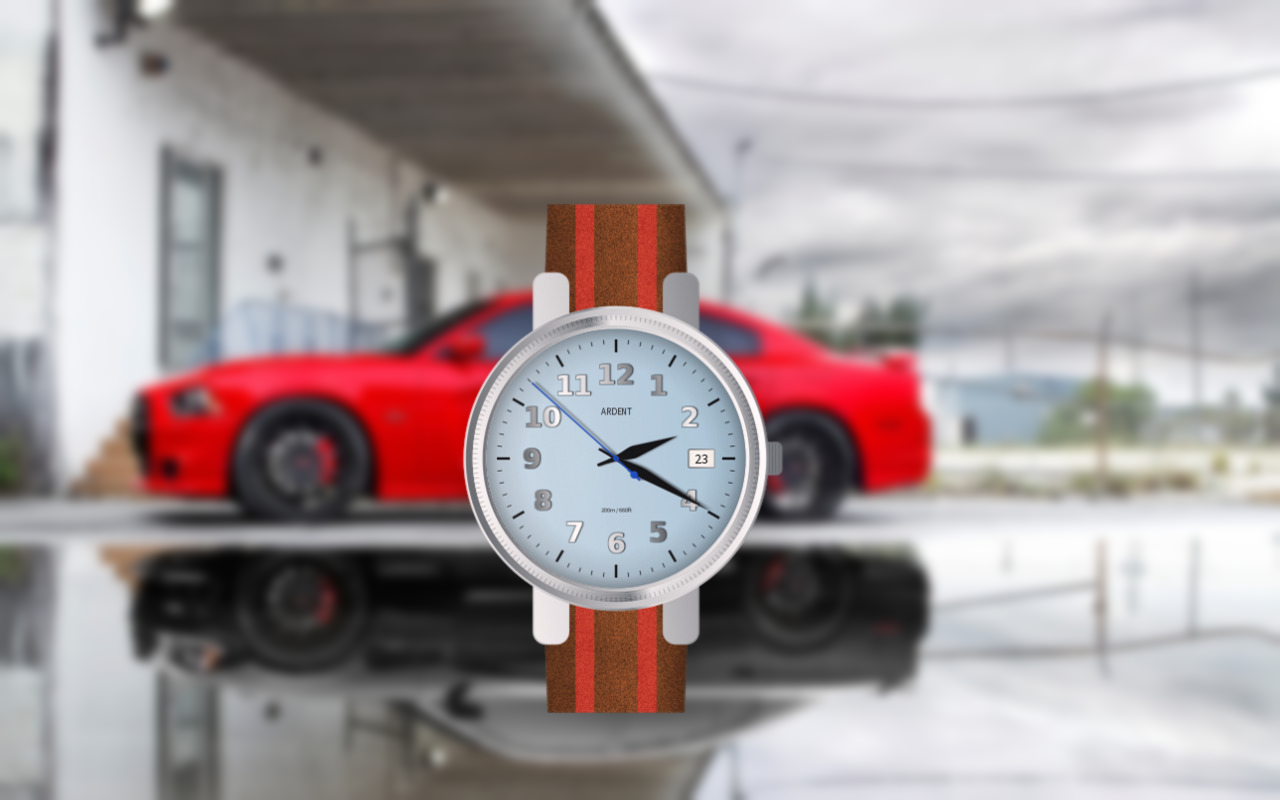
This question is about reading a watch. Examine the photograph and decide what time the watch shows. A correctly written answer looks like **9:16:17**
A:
**2:19:52**
